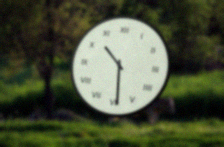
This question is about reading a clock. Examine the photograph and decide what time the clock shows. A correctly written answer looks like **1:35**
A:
**10:29**
